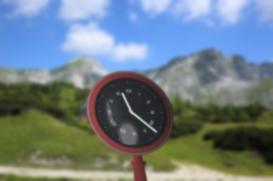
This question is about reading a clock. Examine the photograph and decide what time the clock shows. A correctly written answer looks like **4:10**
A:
**11:22**
